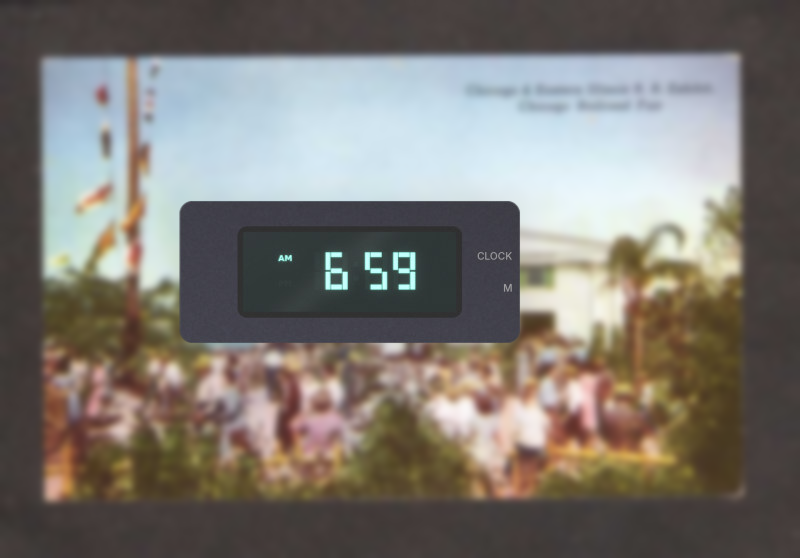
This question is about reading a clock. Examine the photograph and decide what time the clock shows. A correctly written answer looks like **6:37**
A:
**6:59**
